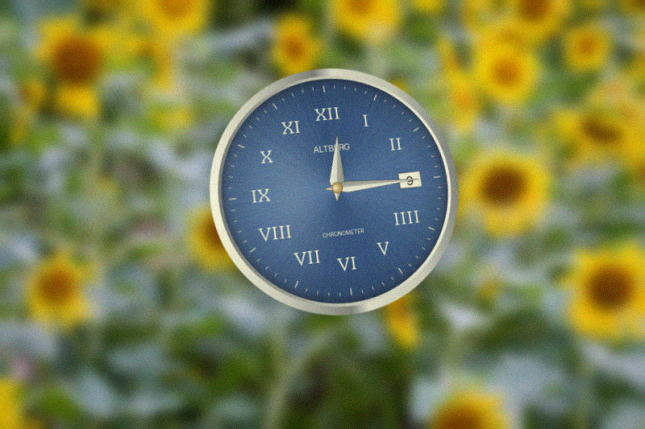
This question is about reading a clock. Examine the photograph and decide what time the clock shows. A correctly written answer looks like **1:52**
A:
**12:15**
